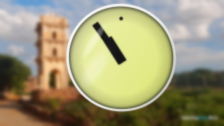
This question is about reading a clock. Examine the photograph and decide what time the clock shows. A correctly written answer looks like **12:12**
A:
**10:54**
